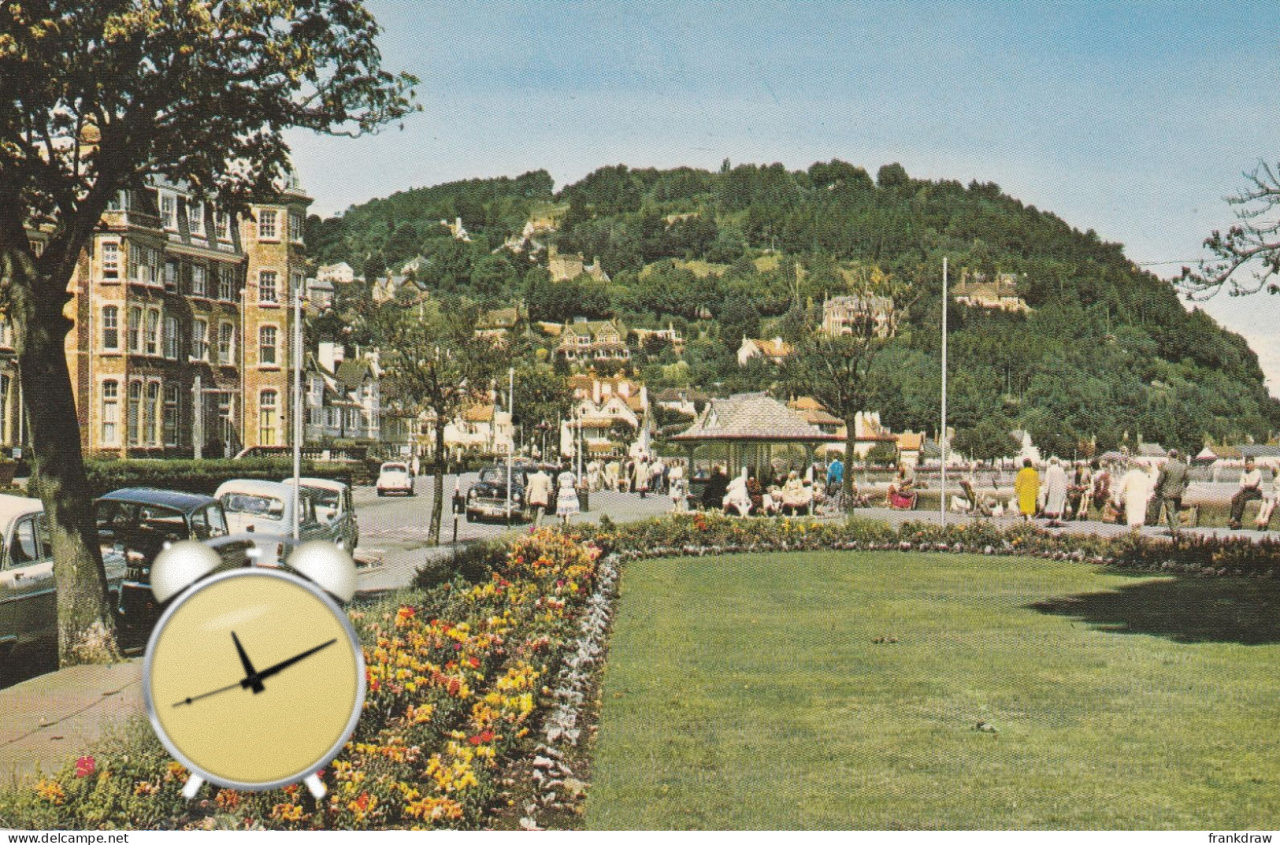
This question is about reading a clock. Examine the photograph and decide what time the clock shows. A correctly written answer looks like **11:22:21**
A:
**11:10:42**
